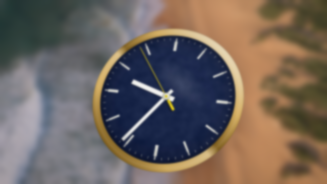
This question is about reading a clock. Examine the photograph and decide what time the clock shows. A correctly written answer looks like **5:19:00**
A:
**9:35:54**
